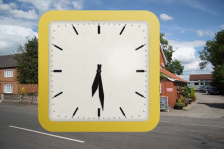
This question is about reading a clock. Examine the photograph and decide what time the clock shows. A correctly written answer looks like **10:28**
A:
**6:29**
